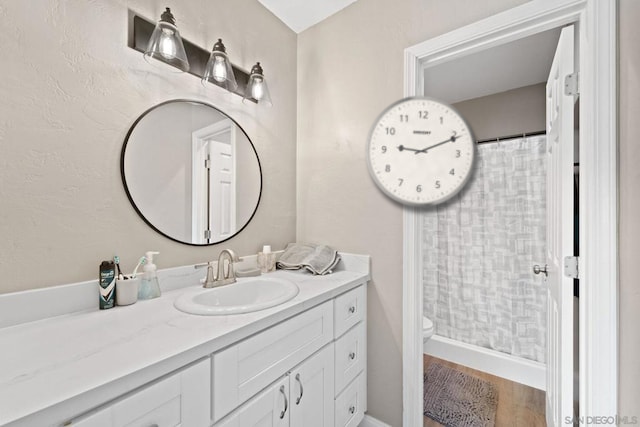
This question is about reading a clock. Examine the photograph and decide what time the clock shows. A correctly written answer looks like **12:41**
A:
**9:11**
